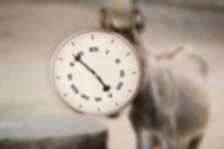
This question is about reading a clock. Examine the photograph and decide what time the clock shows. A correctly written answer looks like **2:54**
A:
**4:53**
